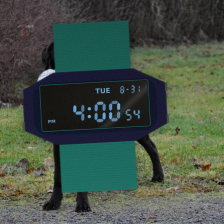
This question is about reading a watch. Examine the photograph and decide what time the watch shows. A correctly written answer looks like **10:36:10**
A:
**4:00:54**
